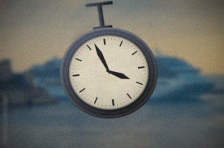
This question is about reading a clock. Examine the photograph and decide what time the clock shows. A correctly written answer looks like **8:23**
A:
**3:57**
